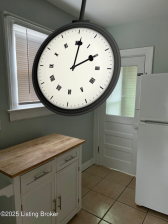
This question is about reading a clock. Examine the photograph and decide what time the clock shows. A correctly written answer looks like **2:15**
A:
**2:01**
